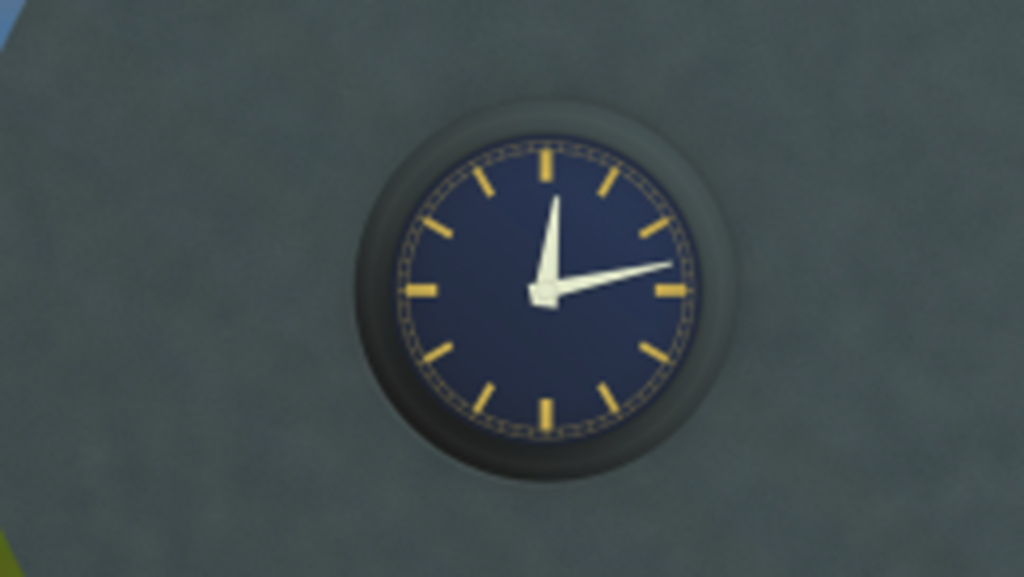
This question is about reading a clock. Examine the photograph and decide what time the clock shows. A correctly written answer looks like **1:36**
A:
**12:13**
